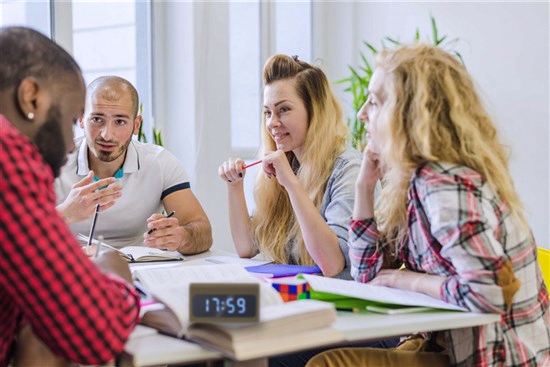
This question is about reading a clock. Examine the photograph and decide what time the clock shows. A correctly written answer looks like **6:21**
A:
**17:59**
